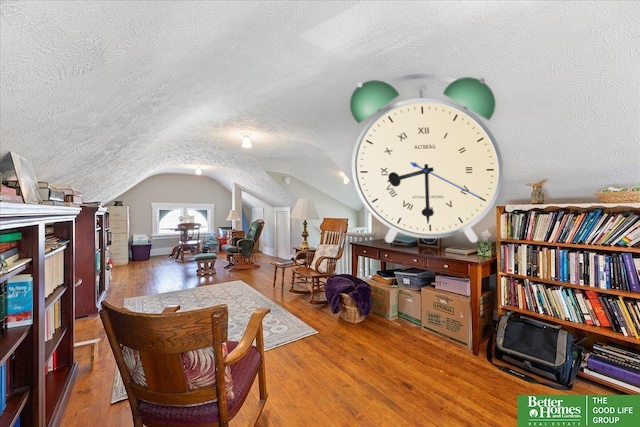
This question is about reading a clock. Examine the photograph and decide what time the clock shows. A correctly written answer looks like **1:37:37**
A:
**8:30:20**
